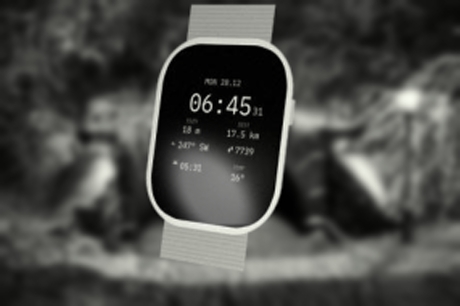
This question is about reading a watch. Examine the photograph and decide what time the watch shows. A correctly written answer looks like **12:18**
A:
**6:45**
